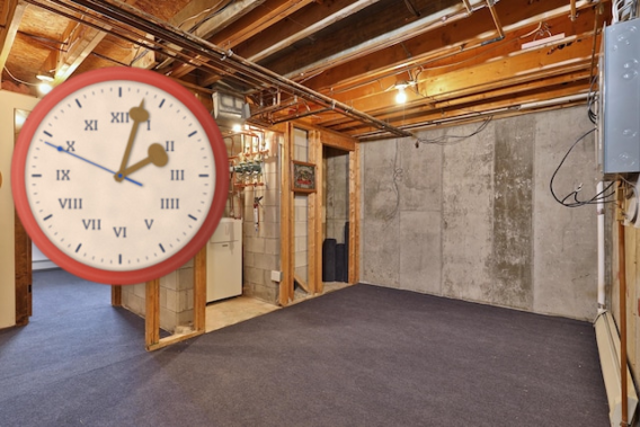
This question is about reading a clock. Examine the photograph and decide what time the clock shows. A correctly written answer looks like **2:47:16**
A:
**2:02:49**
